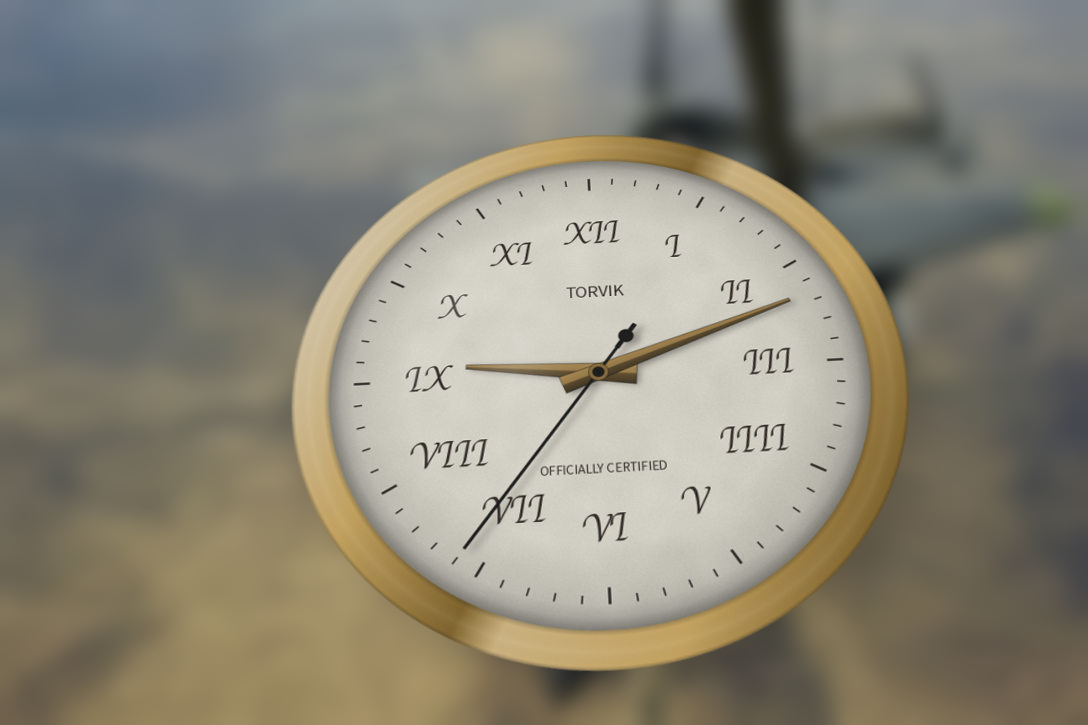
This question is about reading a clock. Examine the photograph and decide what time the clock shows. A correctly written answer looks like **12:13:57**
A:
**9:11:36**
